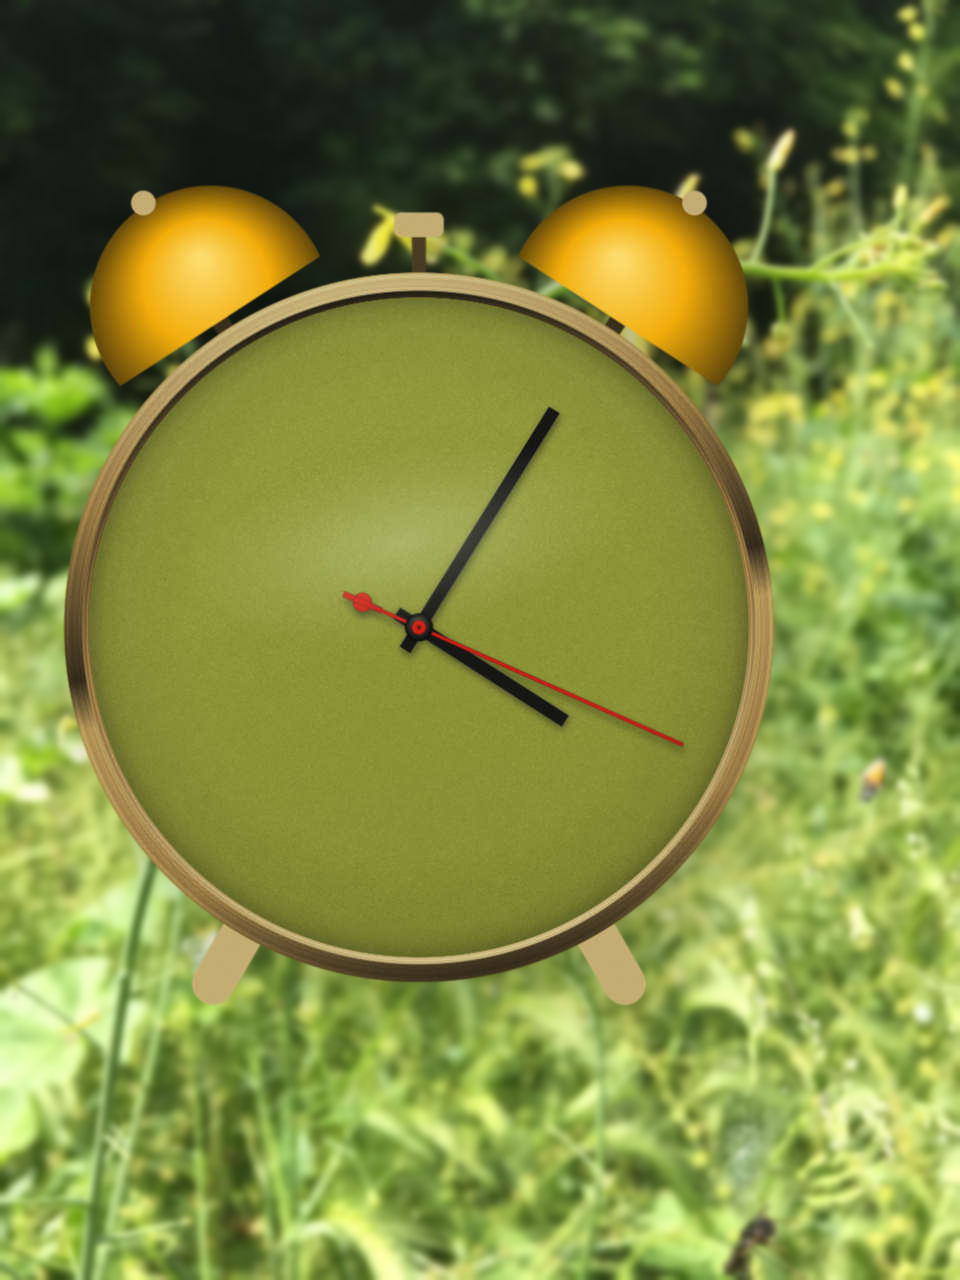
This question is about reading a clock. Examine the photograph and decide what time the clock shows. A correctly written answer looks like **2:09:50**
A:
**4:05:19**
